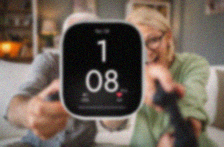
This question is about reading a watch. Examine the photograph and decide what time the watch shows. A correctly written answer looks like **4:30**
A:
**1:08**
